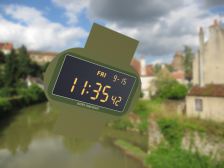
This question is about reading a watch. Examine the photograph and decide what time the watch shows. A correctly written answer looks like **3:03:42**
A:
**11:35:42**
